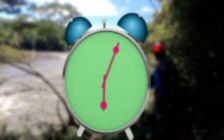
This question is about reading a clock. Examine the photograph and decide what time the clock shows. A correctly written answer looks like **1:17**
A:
**6:04**
